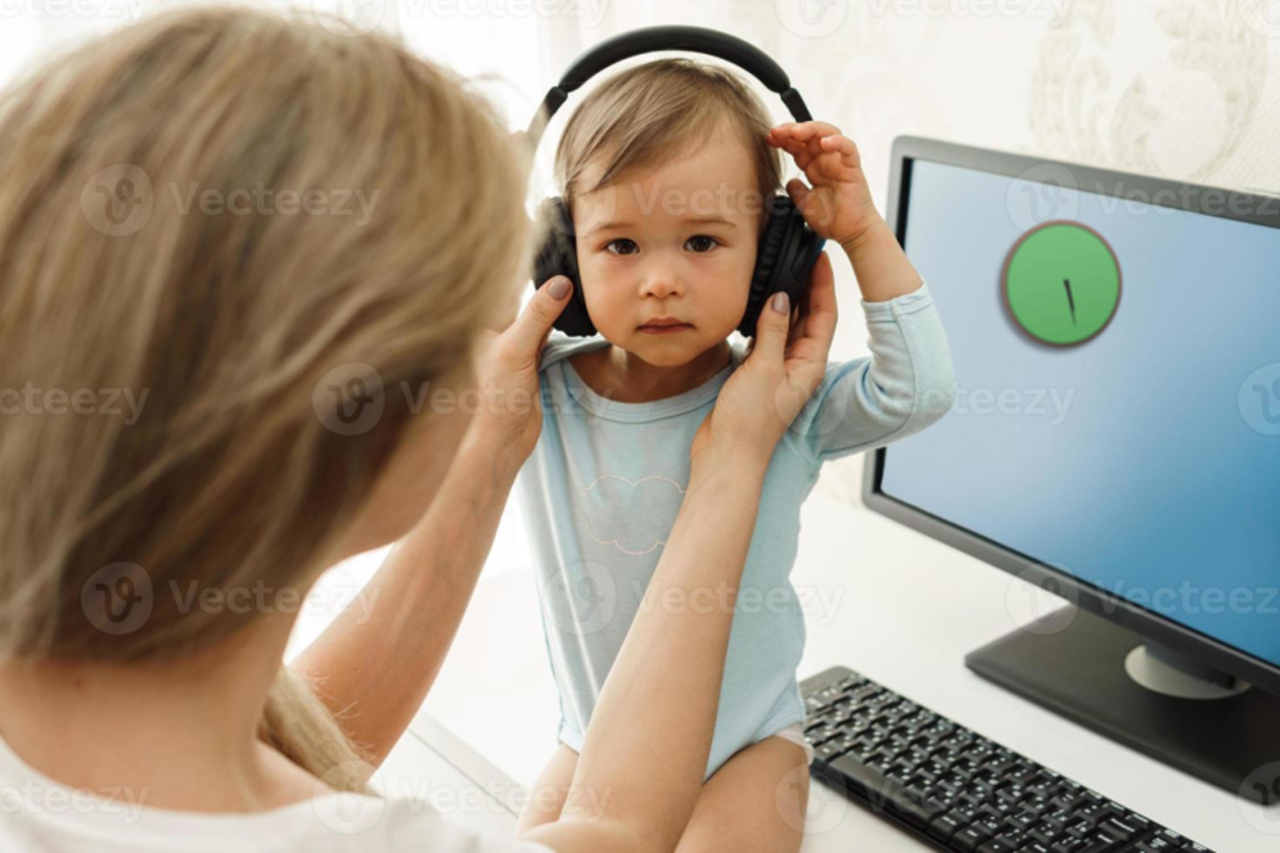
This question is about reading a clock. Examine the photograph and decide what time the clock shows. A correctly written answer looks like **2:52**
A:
**5:28**
